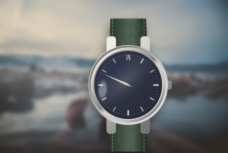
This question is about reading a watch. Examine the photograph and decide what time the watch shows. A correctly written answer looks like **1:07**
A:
**9:49**
